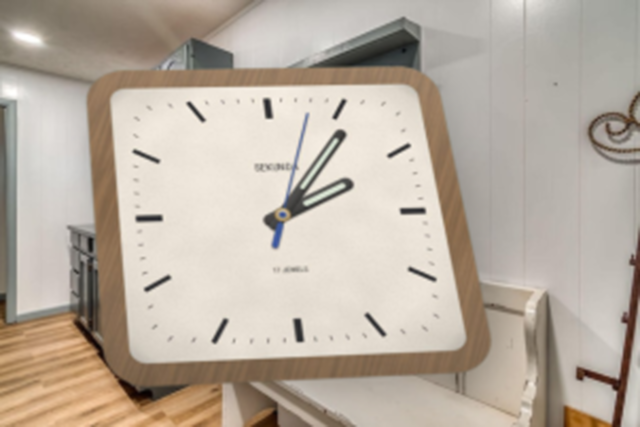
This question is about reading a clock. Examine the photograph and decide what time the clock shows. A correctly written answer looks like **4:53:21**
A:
**2:06:03**
